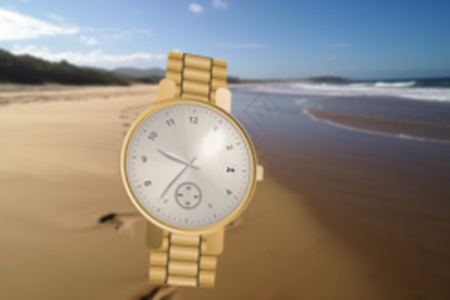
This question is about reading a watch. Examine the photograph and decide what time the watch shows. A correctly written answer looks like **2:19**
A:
**9:36**
